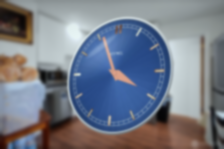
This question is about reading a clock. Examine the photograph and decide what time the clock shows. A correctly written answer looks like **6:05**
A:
**3:56**
